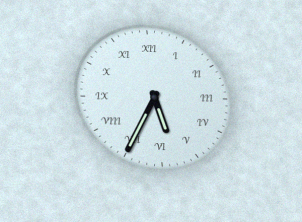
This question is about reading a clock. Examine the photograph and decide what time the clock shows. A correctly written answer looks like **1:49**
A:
**5:35**
